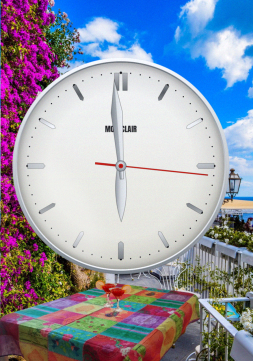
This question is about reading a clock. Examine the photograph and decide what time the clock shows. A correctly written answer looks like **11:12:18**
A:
**5:59:16**
